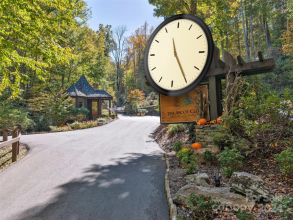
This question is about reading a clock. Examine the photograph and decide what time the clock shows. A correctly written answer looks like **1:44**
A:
**11:25**
